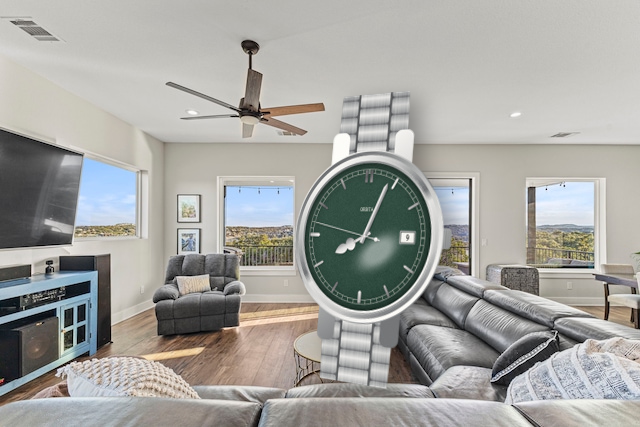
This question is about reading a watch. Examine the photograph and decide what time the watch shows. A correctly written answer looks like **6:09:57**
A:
**8:03:47**
